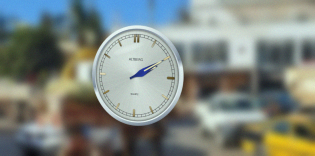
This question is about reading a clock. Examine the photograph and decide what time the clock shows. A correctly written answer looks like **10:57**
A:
**2:10**
